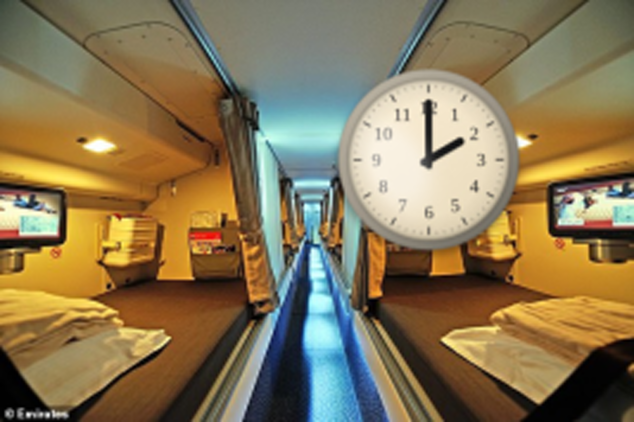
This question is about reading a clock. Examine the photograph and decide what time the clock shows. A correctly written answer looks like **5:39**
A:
**2:00**
